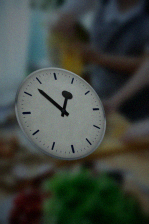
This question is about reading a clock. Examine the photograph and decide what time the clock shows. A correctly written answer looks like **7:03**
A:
**12:53**
